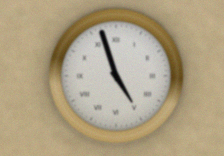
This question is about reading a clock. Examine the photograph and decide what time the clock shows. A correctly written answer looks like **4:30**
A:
**4:57**
